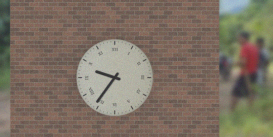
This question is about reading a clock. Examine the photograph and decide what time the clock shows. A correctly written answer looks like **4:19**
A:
**9:36**
